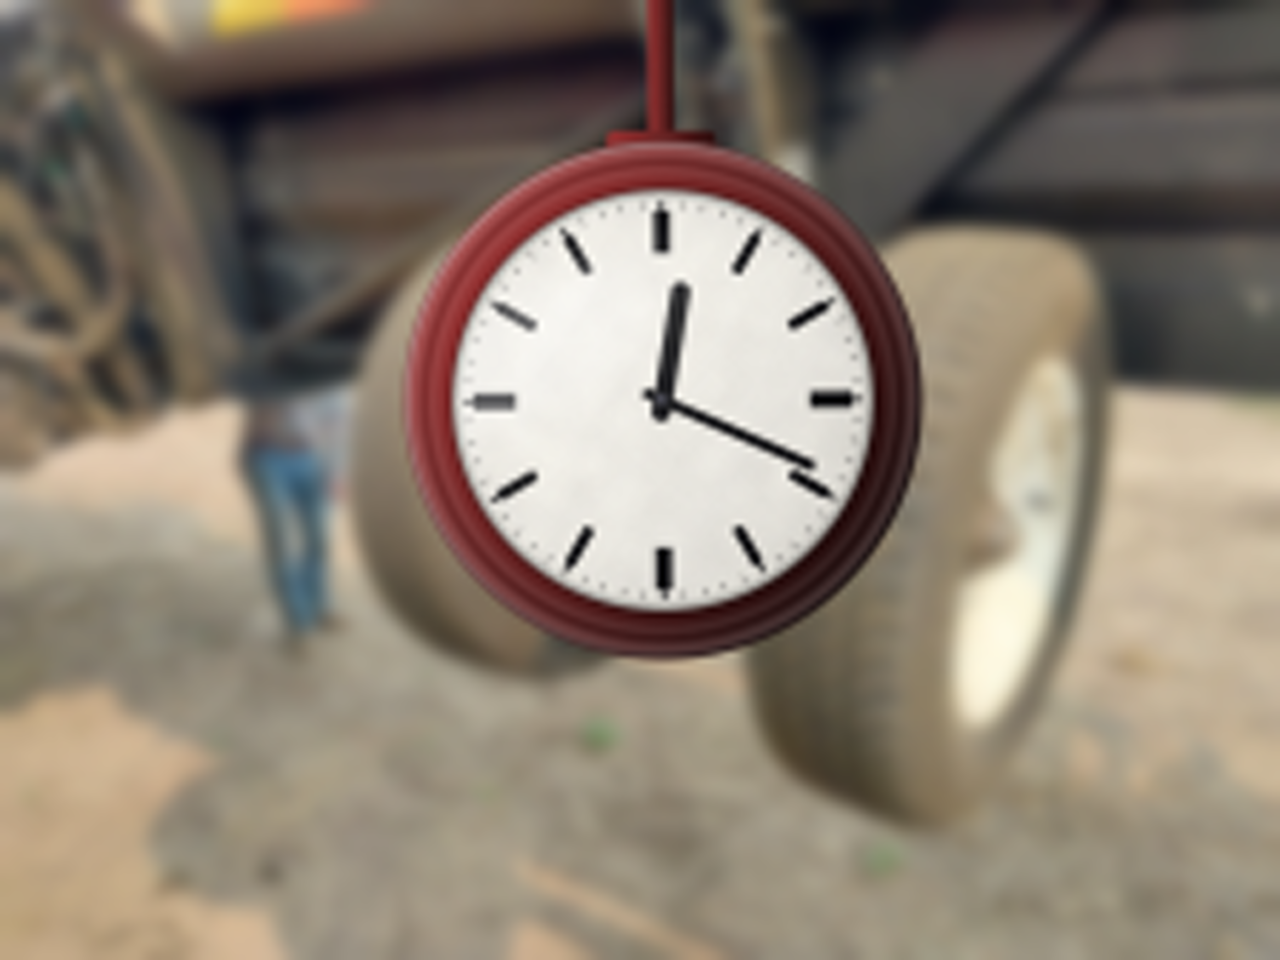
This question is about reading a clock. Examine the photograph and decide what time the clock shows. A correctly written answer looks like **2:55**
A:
**12:19**
